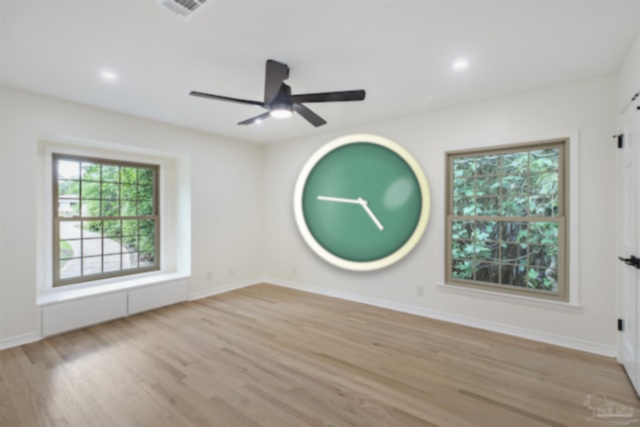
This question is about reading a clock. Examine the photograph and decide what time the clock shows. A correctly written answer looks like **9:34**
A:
**4:46**
